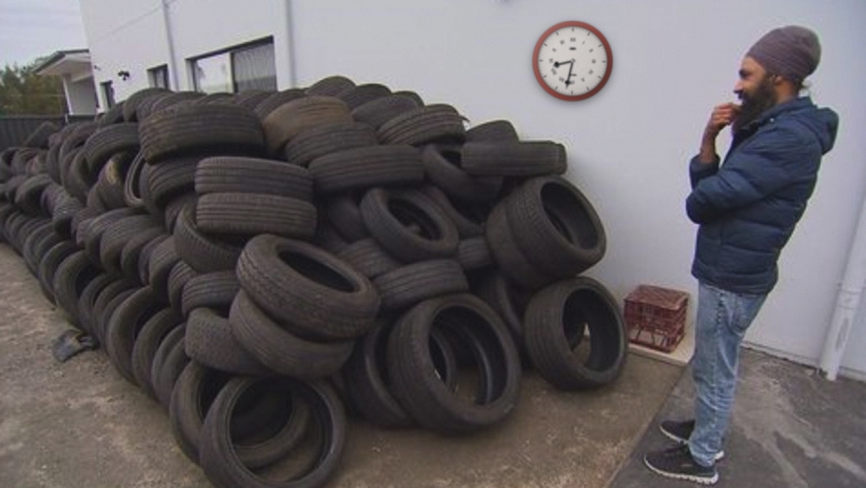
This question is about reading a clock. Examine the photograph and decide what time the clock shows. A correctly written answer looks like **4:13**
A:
**8:32**
